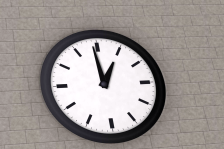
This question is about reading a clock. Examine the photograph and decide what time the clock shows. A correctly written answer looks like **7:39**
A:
**12:59**
